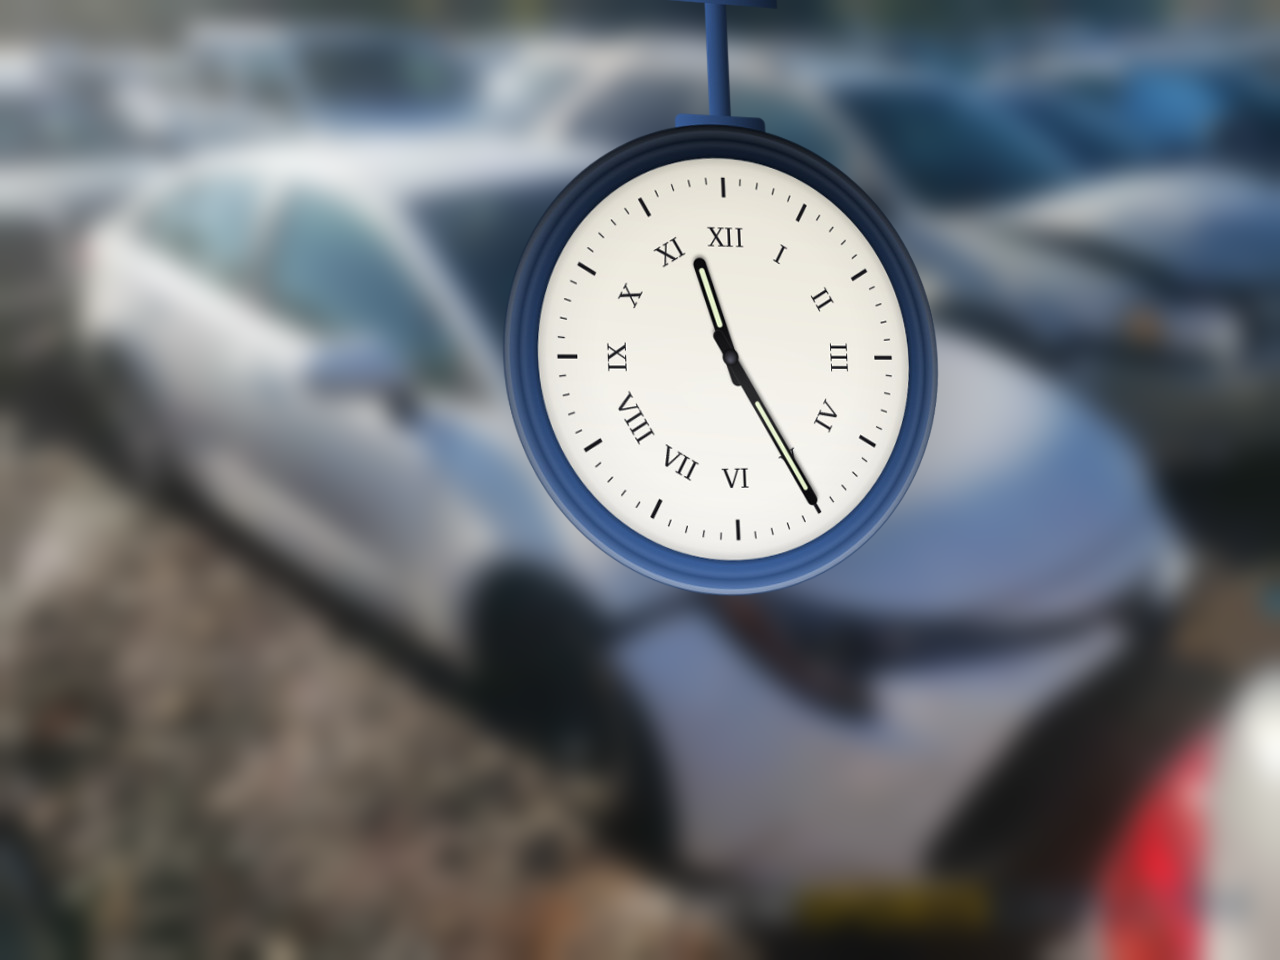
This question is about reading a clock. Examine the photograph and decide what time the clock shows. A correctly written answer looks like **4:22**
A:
**11:25**
